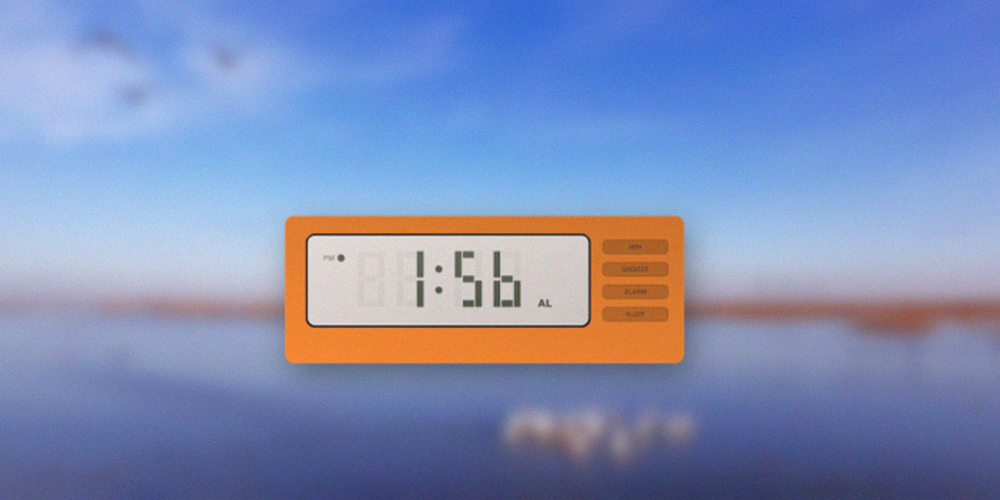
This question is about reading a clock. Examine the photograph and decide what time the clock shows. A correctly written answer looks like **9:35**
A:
**1:56**
